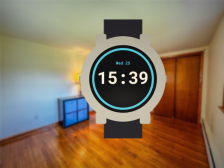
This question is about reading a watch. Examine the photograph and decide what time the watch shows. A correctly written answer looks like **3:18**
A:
**15:39**
